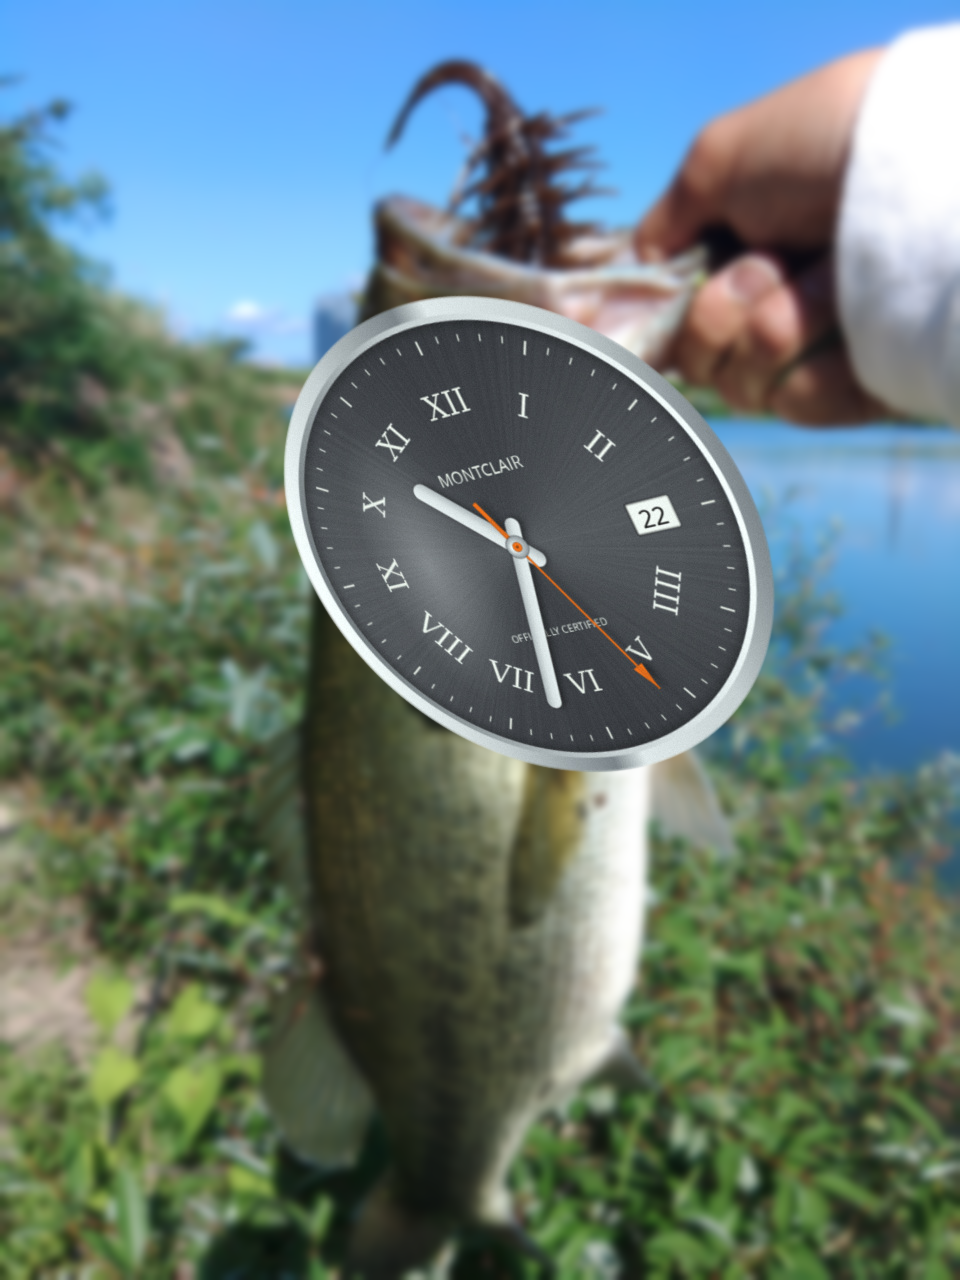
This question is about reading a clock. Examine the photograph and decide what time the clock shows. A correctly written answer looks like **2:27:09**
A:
**10:32:26**
